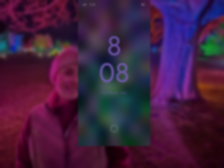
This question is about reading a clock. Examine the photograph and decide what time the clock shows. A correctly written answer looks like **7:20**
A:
**8:08**
